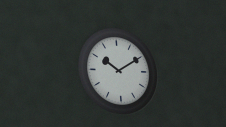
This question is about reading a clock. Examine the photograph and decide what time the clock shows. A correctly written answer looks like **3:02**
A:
**10:10**
